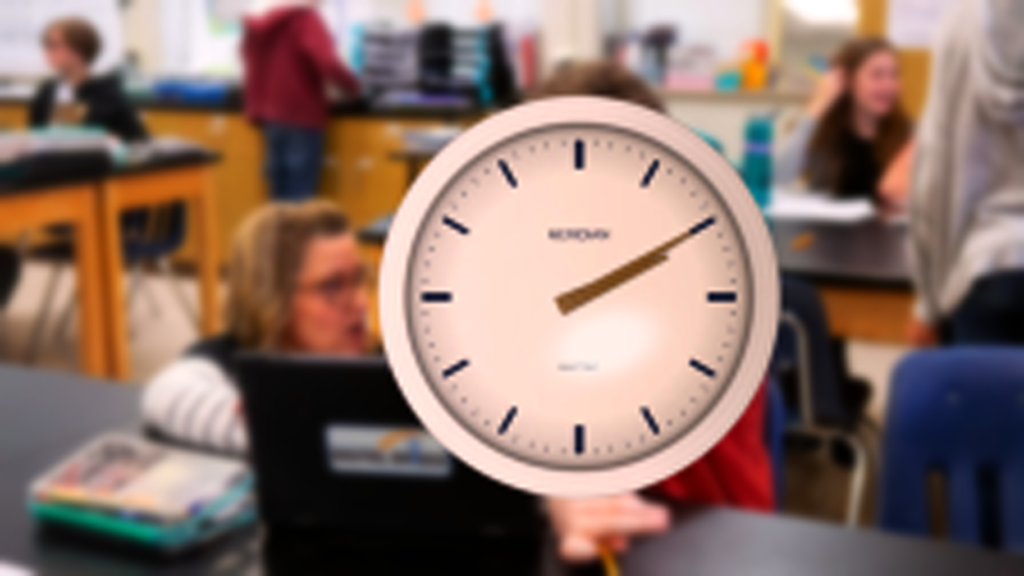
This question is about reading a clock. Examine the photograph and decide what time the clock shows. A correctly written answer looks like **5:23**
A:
**2:10**
